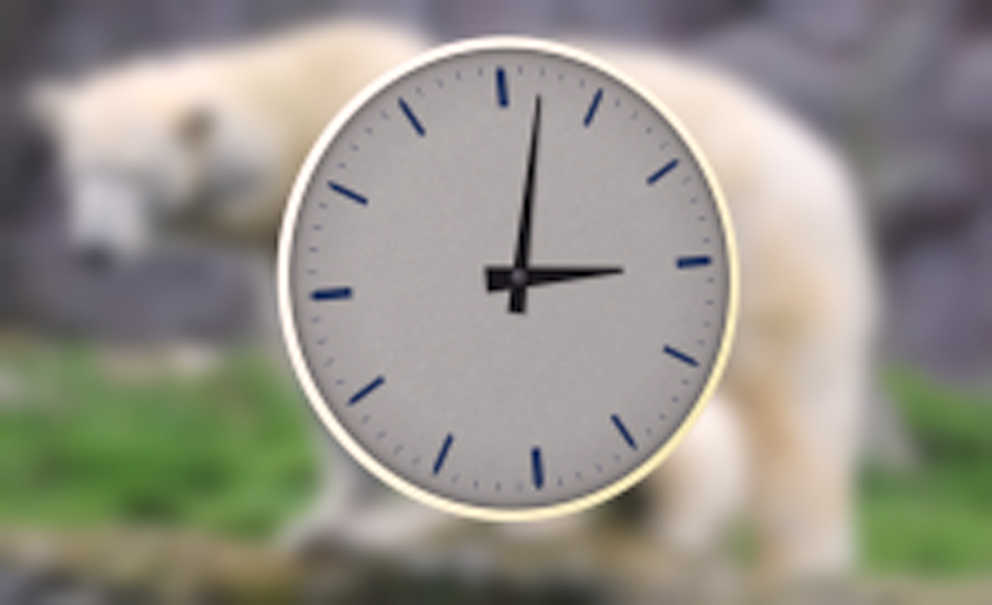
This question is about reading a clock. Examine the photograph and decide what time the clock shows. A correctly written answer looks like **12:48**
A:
**3:02**
